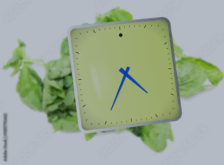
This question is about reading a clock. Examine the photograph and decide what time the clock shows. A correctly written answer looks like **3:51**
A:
**4:35**
